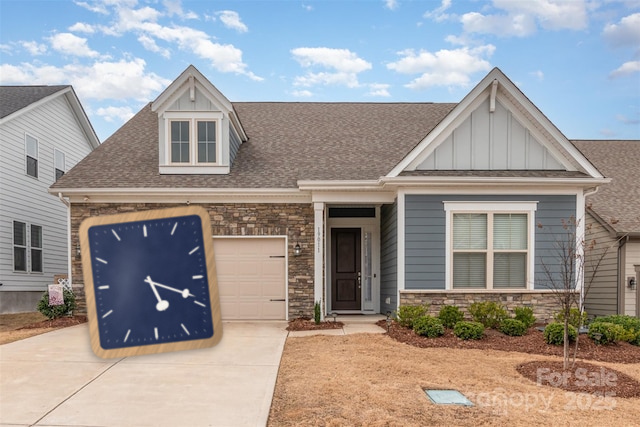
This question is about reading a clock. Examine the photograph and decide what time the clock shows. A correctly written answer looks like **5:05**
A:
**5:19**
